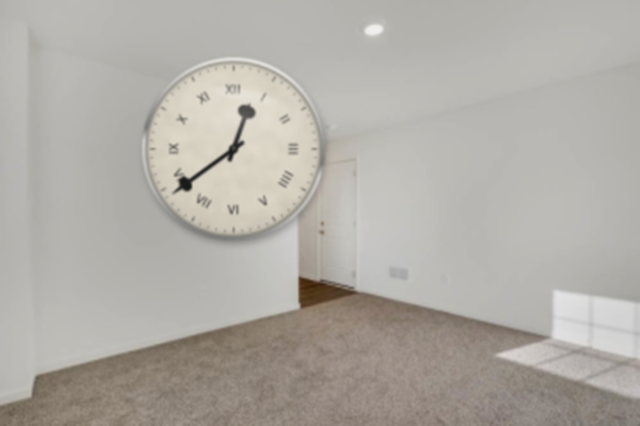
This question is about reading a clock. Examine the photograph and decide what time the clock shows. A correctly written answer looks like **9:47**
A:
**12:39**
